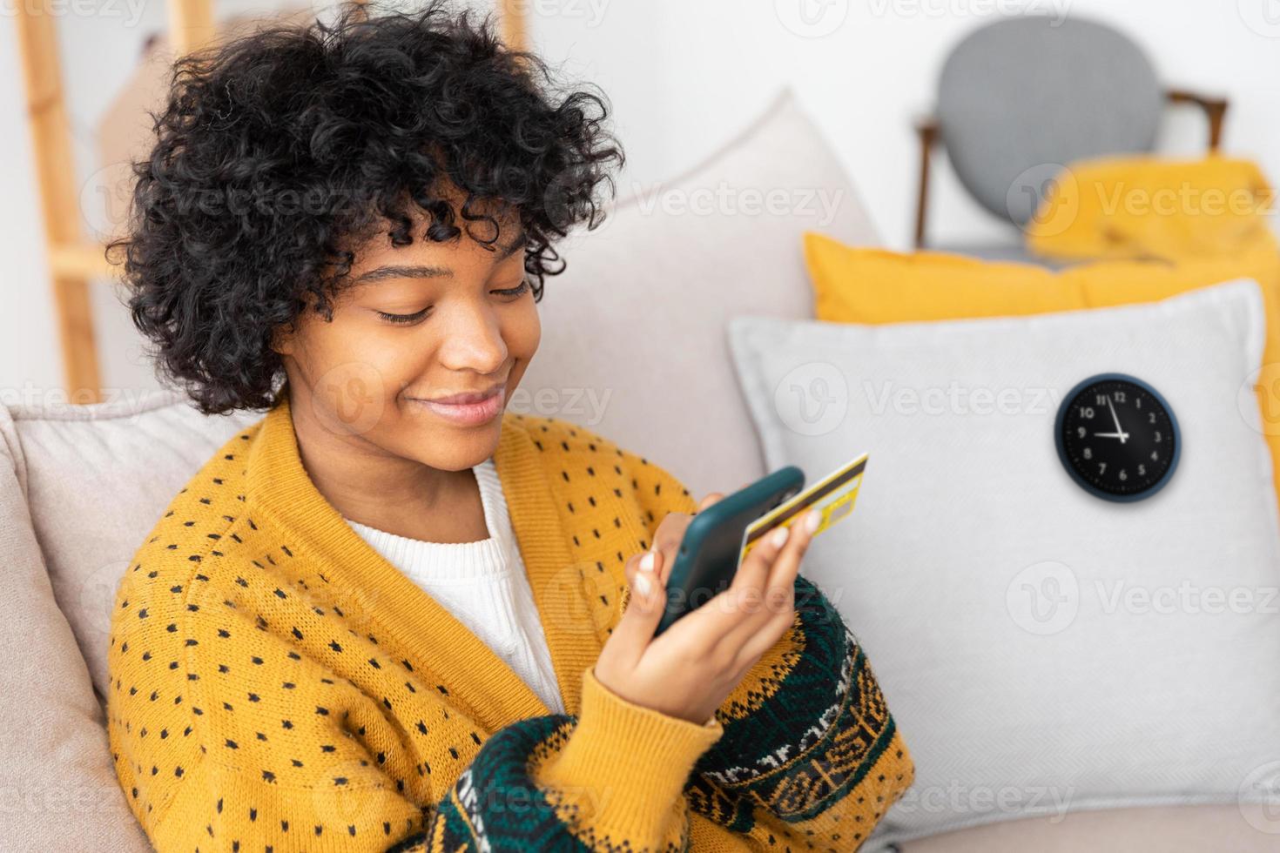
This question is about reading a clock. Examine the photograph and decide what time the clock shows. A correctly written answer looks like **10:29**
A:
**8:57**
